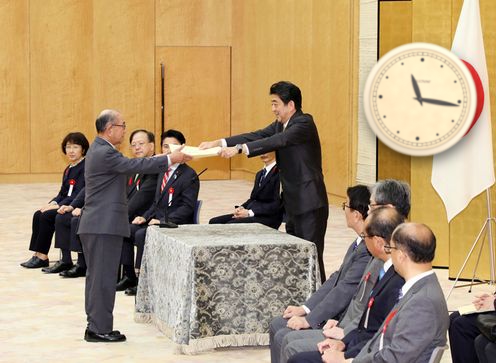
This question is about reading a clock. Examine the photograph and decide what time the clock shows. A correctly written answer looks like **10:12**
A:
**11:16**
